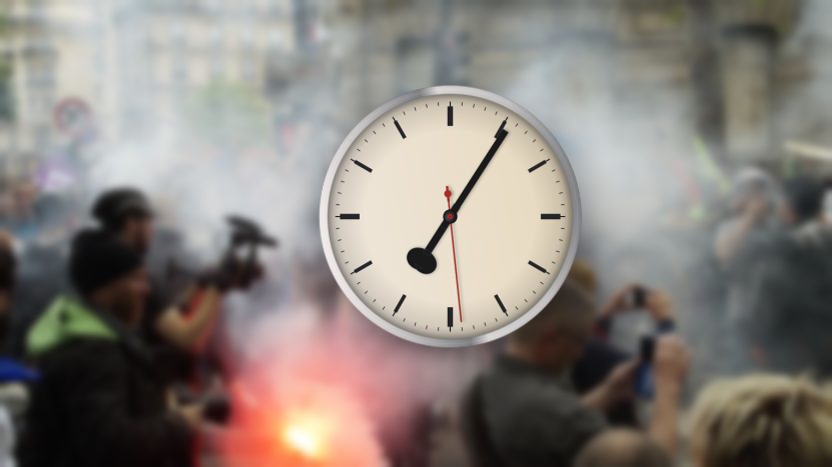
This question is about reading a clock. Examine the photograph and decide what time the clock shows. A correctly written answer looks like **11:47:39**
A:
**7:05:29**
